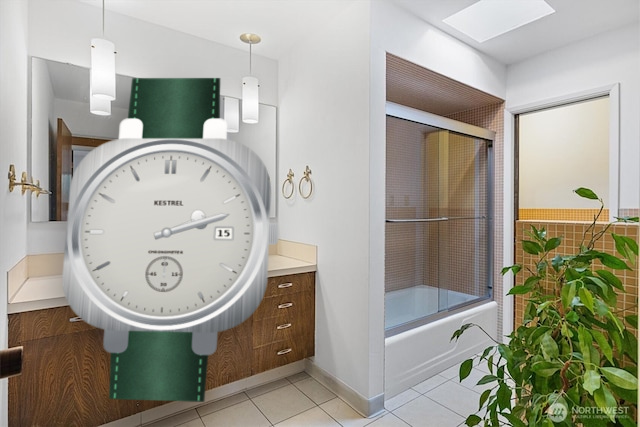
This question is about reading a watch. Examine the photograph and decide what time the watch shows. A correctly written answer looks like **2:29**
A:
**2:12**
